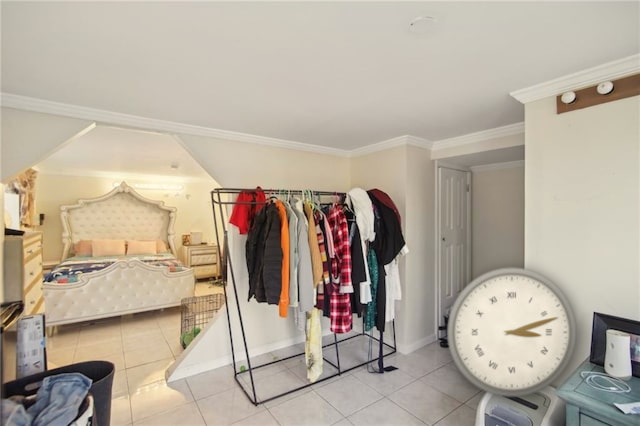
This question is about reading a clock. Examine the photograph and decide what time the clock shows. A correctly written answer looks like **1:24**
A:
**3:12**
